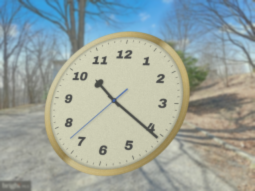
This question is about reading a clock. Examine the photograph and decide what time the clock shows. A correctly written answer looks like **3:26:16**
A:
**10:20:37**
